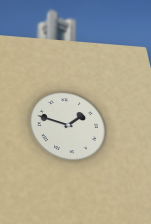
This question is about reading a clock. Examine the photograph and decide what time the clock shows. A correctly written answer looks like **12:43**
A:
**1:48**
